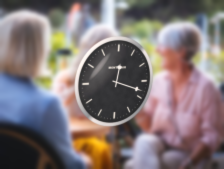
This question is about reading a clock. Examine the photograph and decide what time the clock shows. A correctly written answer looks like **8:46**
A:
**12:18**
